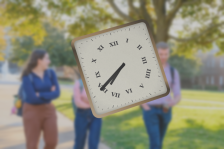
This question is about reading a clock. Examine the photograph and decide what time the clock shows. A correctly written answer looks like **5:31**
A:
**7:40**
